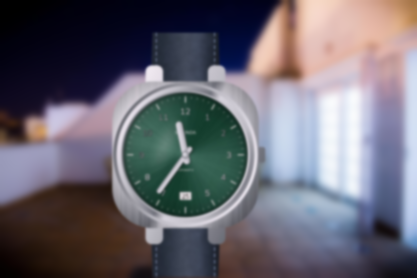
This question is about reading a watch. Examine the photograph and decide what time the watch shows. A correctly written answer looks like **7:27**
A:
**11:36**
